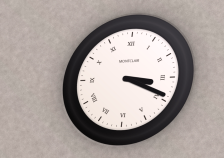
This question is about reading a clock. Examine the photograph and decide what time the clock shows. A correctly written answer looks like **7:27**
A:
**3:19**
